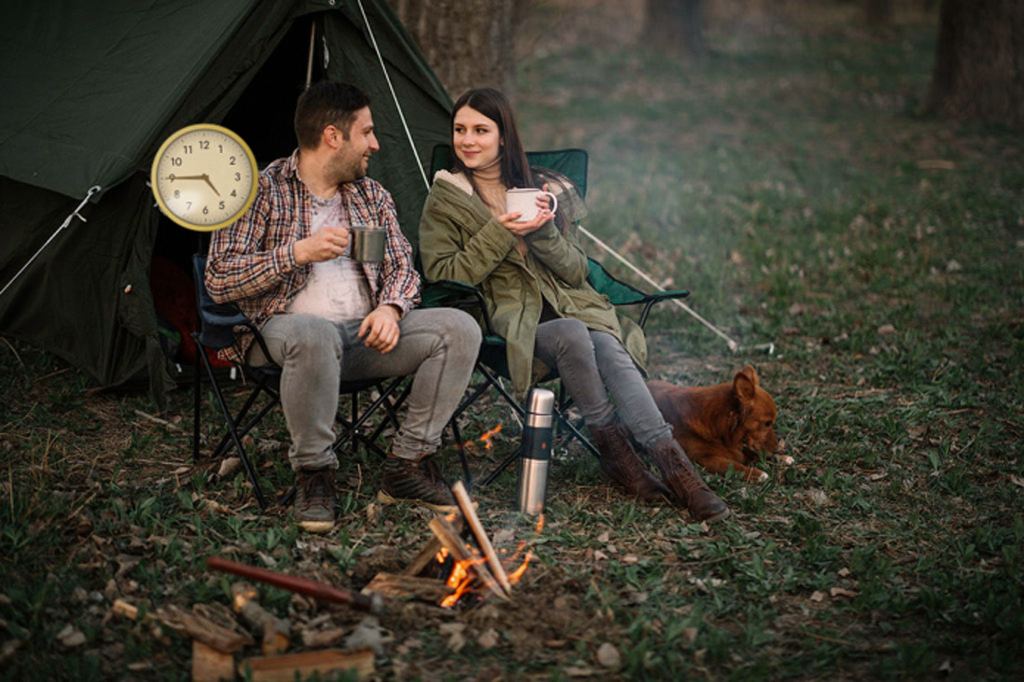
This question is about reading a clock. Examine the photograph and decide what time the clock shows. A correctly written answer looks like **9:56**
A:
**4:45**
